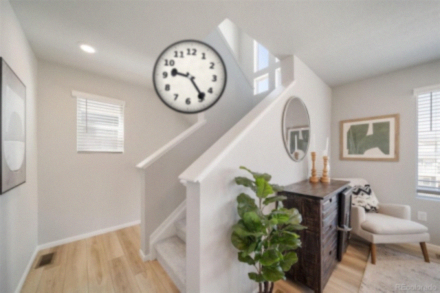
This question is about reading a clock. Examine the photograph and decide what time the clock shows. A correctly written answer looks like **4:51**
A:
**9:24**
